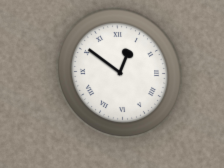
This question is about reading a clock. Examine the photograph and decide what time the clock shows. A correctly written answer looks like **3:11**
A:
**12:51**
